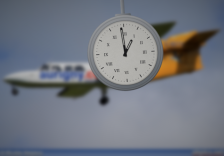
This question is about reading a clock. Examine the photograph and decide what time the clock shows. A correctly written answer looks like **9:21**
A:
**12:59**
